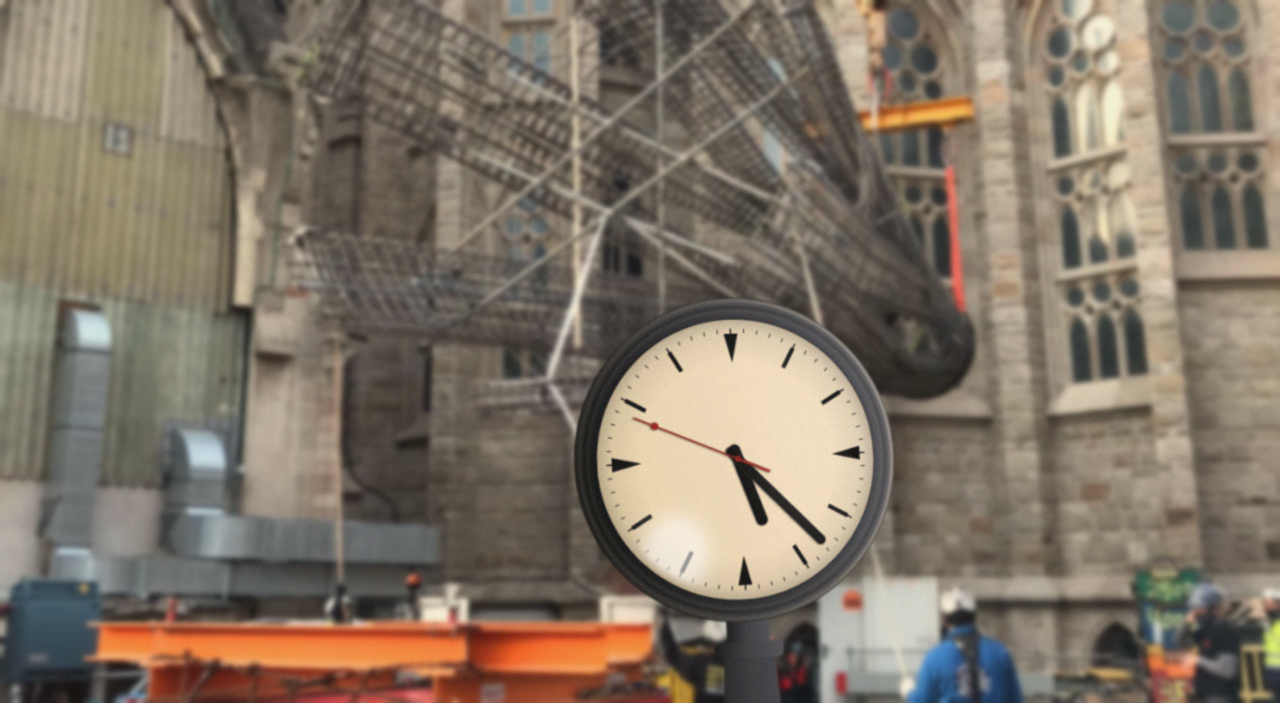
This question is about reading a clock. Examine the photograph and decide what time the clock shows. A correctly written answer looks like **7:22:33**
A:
**5:22:49**
